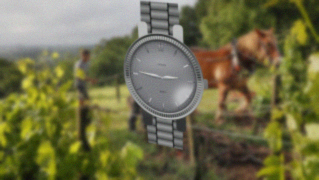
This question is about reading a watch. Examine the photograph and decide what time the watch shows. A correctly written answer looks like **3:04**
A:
**2:46**
